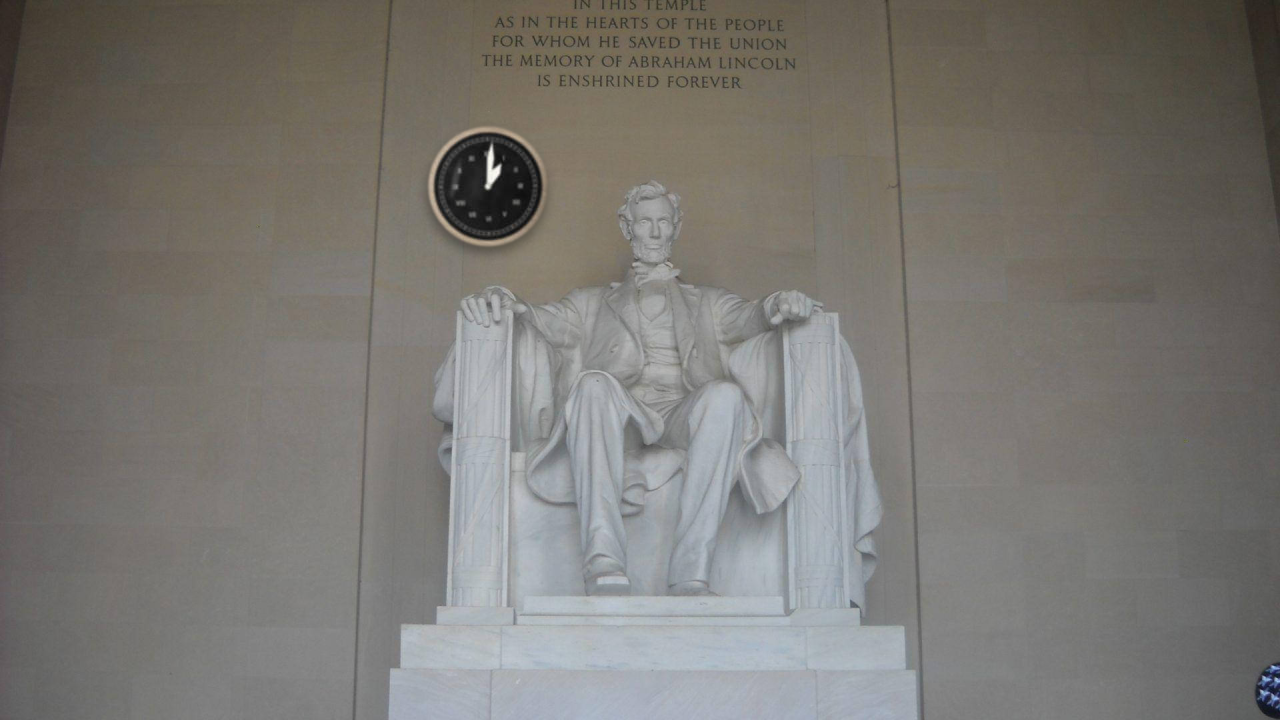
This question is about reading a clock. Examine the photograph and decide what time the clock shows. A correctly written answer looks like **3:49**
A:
**1:01**
